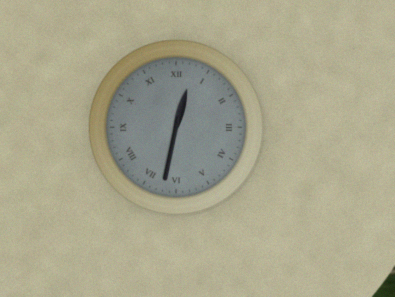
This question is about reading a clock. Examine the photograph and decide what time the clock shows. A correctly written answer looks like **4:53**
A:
**12:32**
